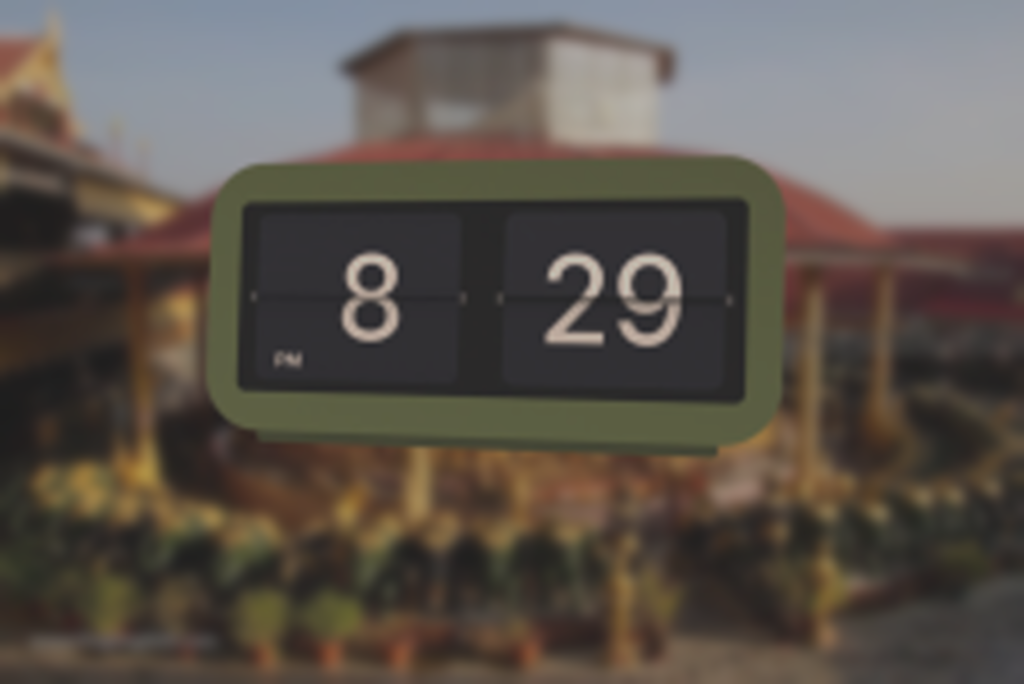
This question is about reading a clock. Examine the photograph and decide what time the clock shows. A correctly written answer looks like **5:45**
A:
**8:29**
